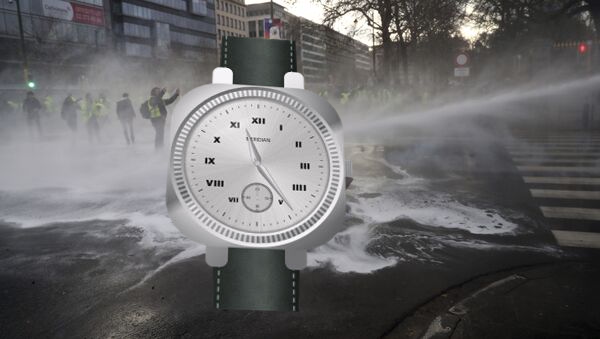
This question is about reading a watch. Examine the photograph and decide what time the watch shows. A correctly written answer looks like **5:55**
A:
**11:24**
